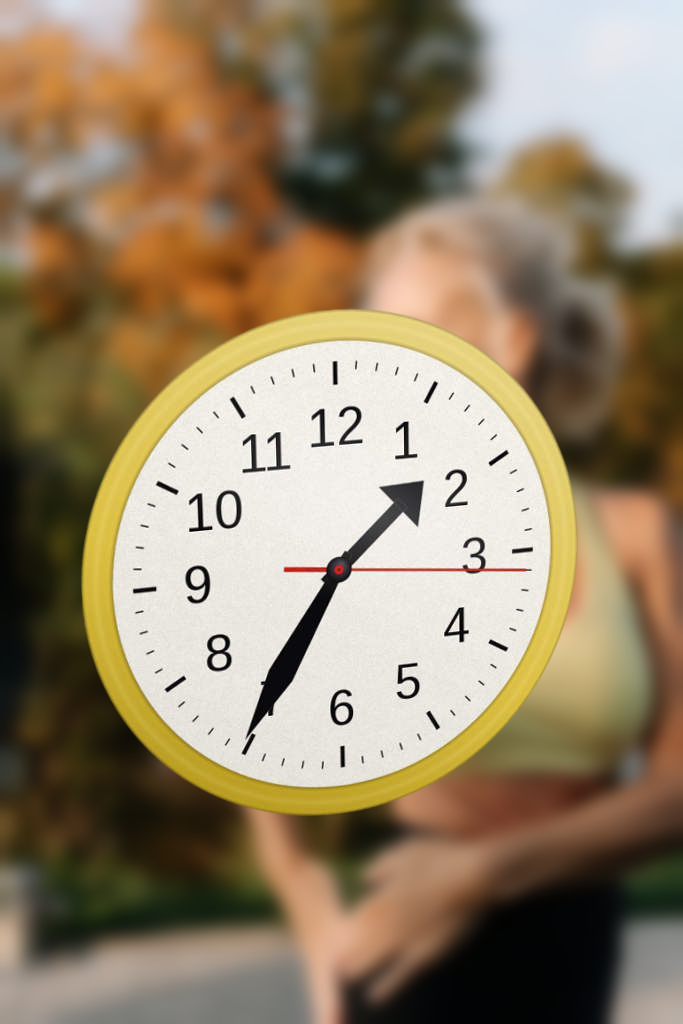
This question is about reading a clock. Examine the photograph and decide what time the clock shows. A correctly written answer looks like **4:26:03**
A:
**1:35:16**
